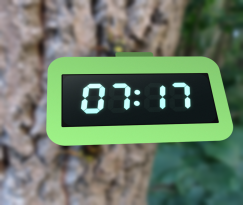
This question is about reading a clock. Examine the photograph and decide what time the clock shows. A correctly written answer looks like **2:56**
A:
**7:17**
